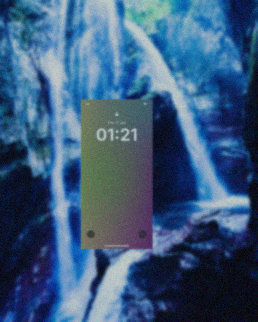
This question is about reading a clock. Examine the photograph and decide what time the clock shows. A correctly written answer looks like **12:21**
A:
**1:21**
